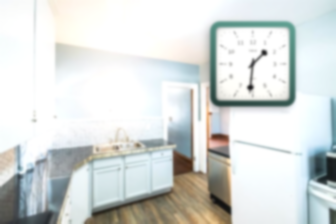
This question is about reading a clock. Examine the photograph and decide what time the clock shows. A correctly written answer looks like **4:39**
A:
**1:31**
